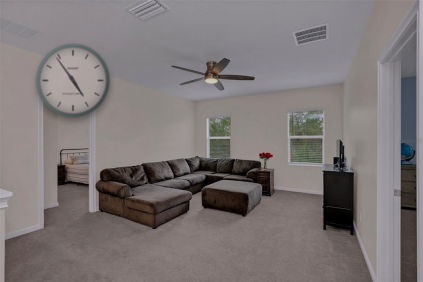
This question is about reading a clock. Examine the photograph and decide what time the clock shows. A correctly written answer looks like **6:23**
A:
**4:54**
